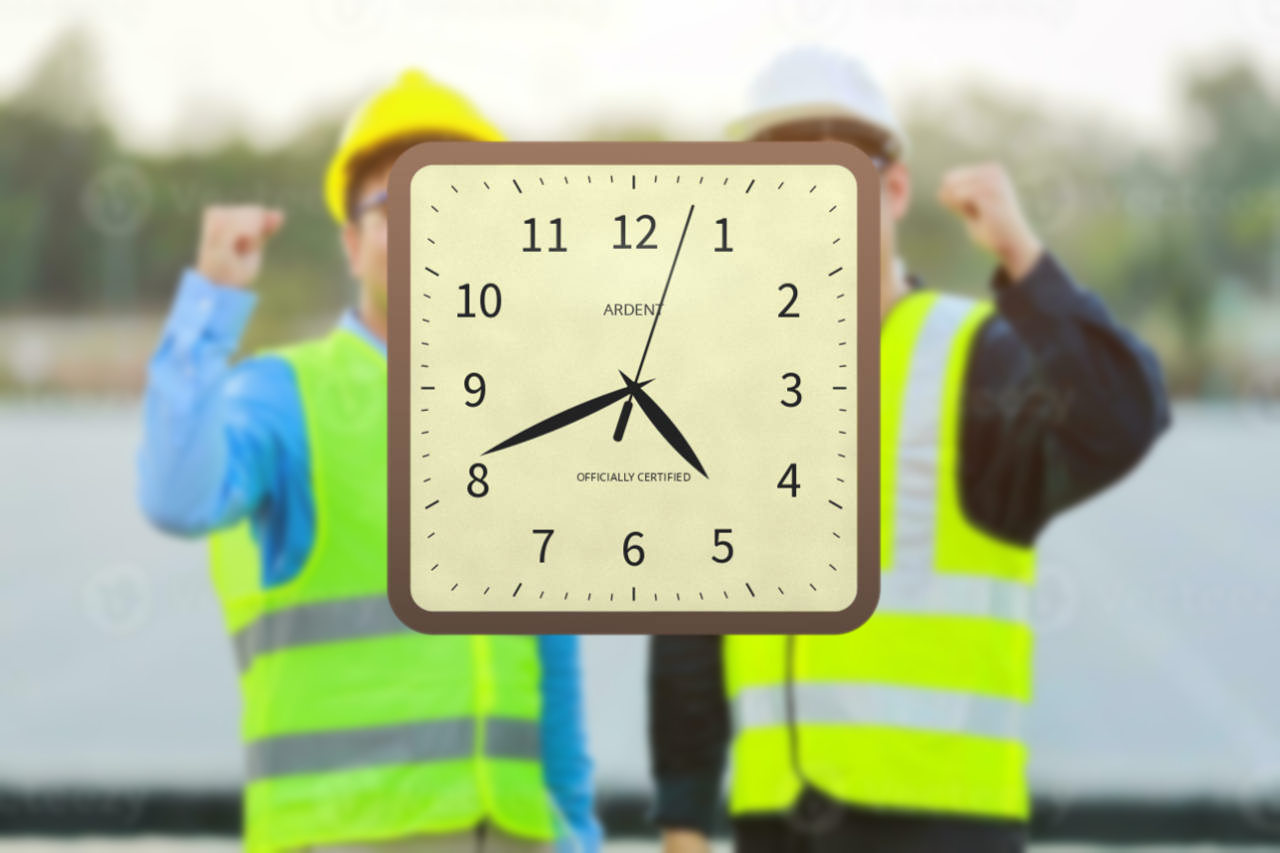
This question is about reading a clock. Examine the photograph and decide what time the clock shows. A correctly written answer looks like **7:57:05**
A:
**4:41:03**
